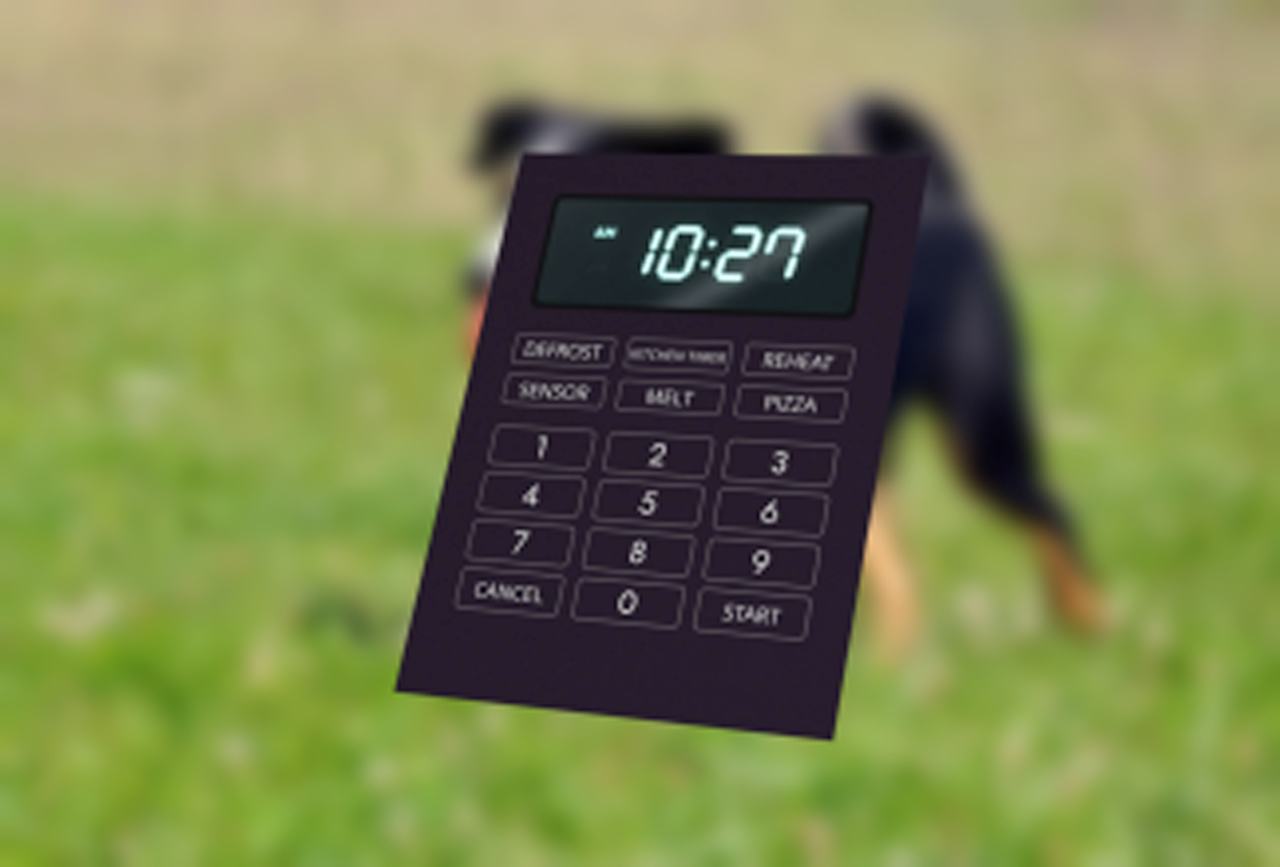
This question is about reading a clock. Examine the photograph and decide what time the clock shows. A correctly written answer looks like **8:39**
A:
**10:27**
